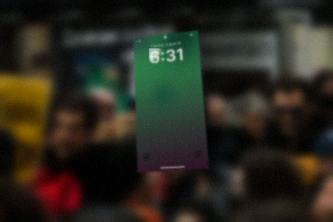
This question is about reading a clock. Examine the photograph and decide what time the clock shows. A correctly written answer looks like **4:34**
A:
**6:31**
